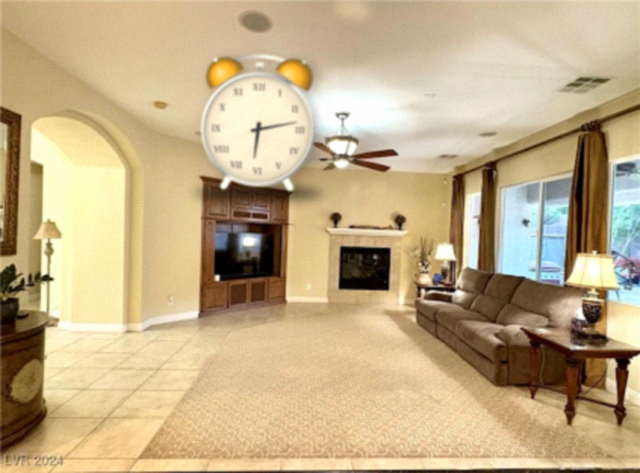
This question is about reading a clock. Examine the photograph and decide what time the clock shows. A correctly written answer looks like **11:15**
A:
**6:13**
